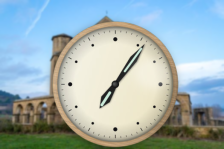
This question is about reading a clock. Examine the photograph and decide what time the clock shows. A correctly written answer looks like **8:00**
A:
**7:06**
